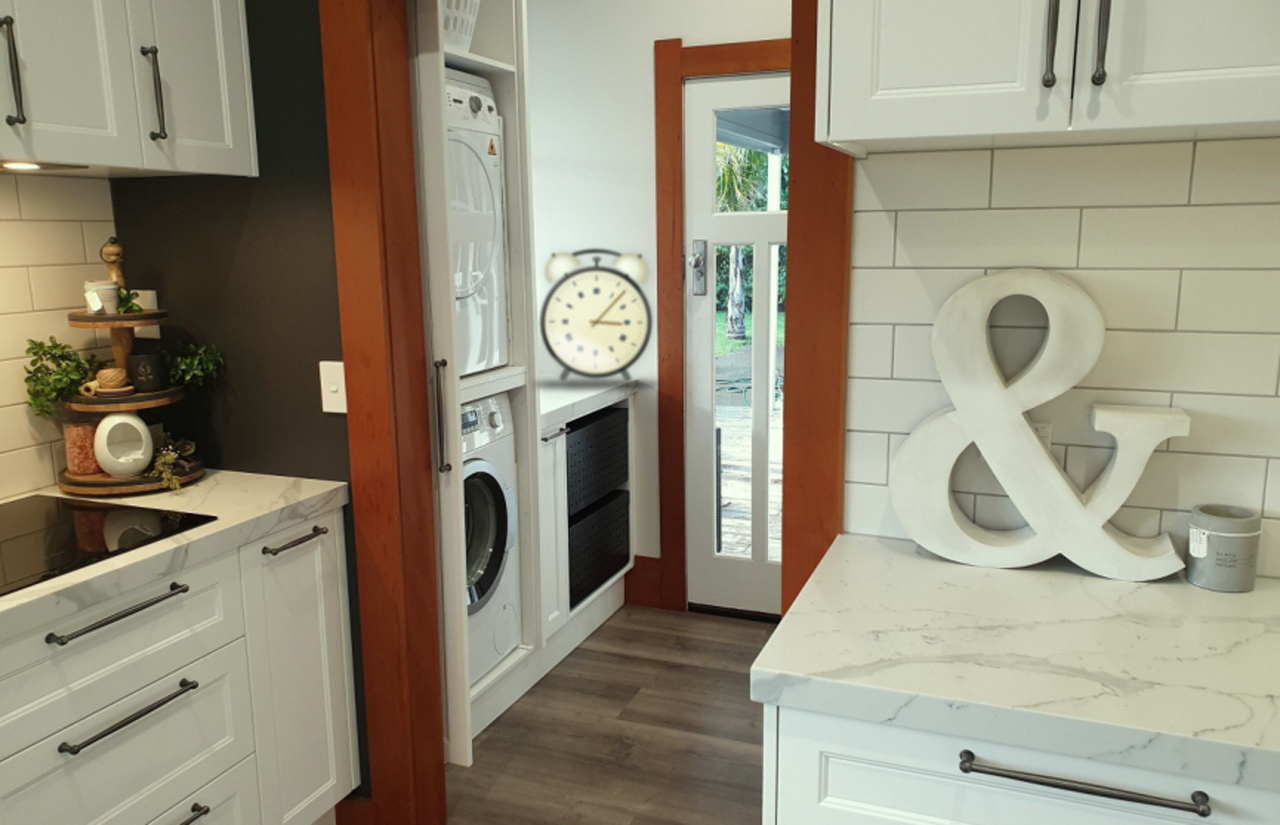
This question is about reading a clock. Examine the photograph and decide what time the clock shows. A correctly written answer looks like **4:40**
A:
**3:07**
